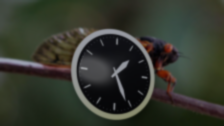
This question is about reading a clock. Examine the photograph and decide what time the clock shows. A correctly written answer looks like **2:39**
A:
**1:26**
